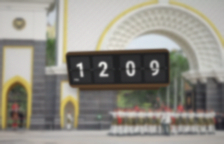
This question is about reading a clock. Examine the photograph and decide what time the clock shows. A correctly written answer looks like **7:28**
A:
**12:09**
